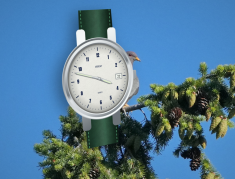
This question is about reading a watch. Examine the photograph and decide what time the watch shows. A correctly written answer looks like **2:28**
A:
**3:48**
